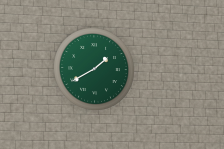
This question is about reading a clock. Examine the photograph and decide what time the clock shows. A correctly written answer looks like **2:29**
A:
**1:40**
